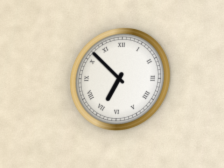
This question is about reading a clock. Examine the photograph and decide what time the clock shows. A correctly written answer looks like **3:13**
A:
**6:52**
